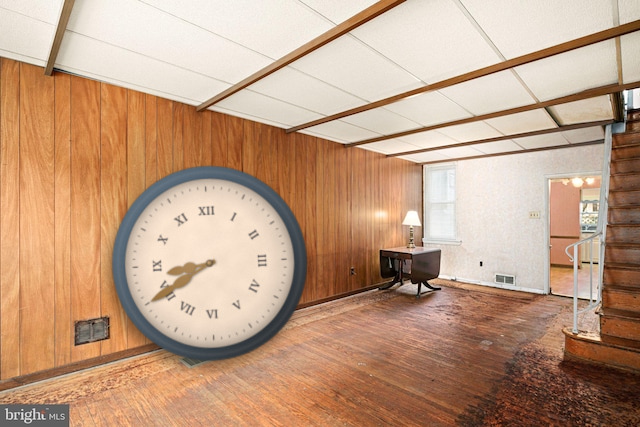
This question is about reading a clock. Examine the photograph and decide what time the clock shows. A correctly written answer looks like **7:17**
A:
**8:40**
